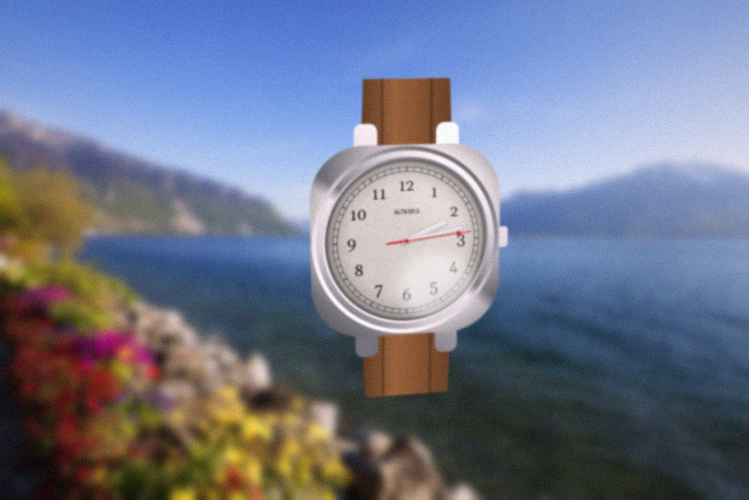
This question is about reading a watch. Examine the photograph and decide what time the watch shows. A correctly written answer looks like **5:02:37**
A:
**2:13:14**
